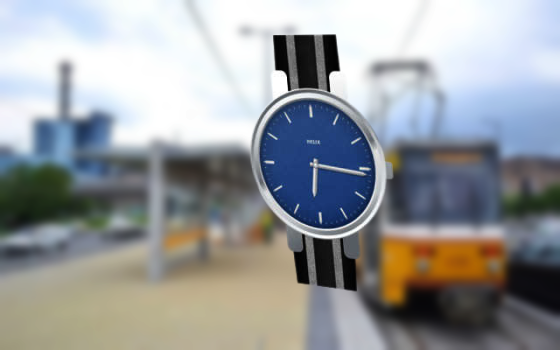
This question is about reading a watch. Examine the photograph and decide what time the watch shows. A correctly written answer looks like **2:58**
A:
**6:16**
